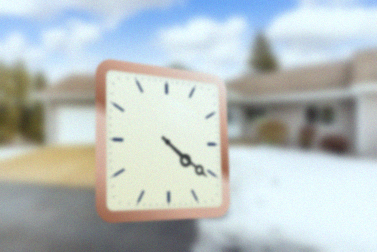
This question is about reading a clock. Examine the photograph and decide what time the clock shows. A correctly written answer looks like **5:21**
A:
**4:21**
